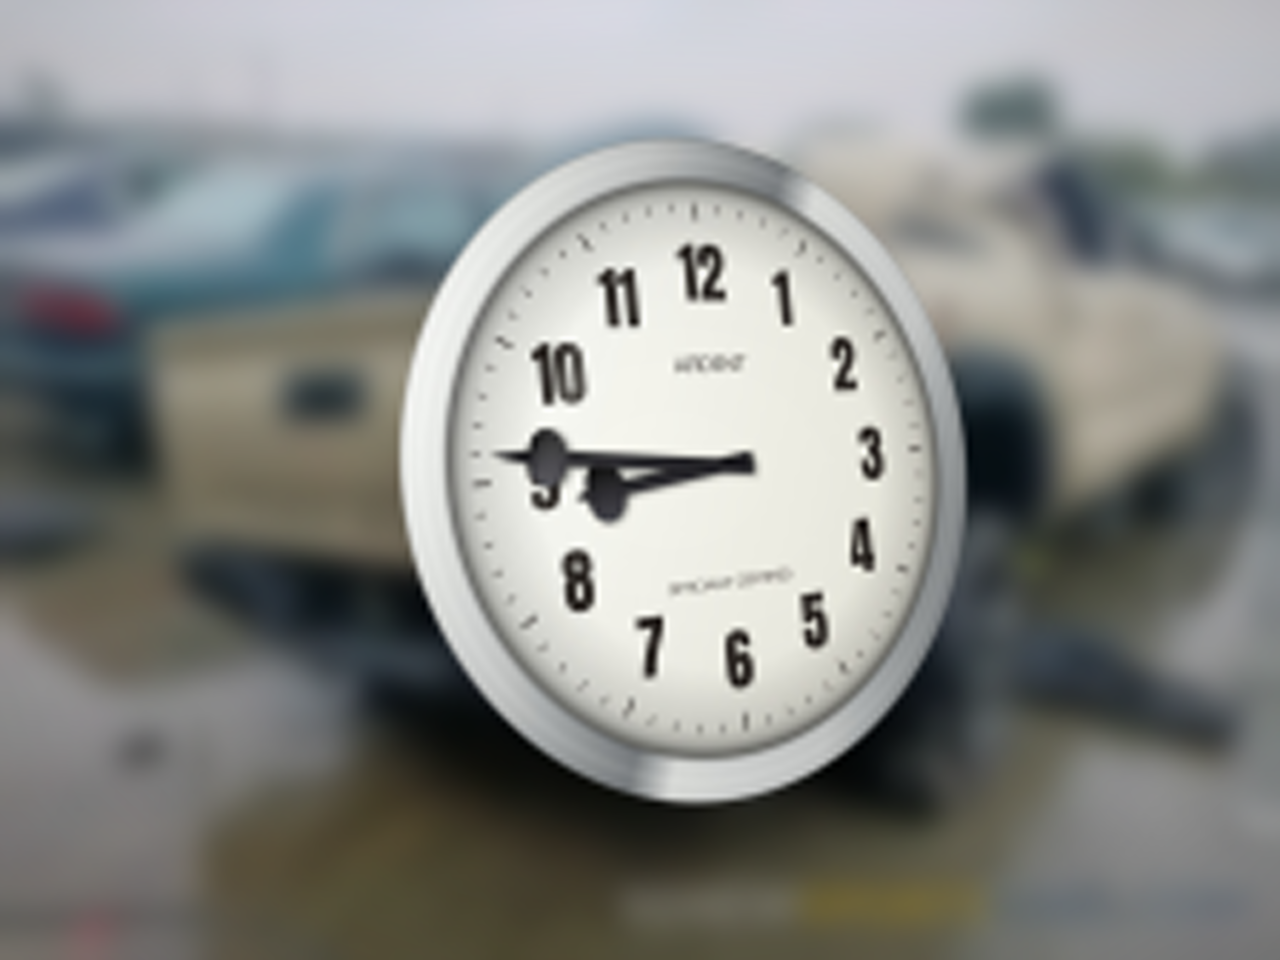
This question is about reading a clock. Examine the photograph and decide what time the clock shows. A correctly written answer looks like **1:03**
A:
**8:46**
